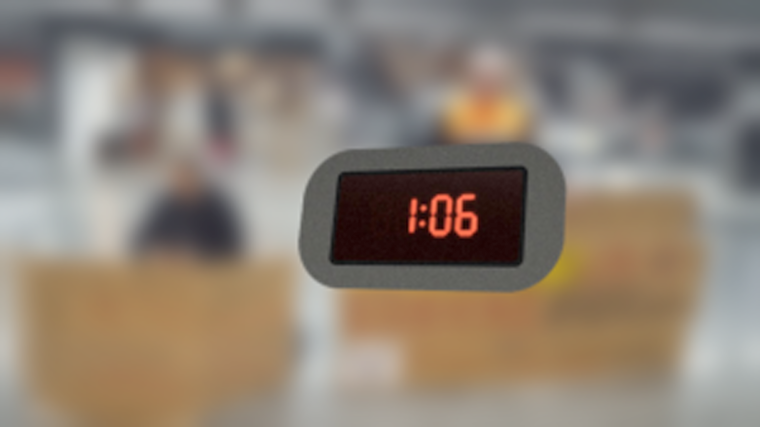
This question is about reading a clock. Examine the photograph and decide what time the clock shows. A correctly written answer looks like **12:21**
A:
**1:06**
